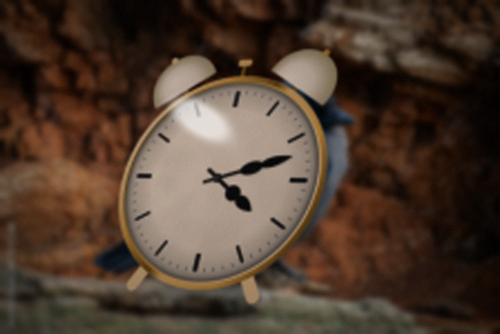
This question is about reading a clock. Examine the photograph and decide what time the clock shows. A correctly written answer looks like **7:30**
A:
**4:12**
